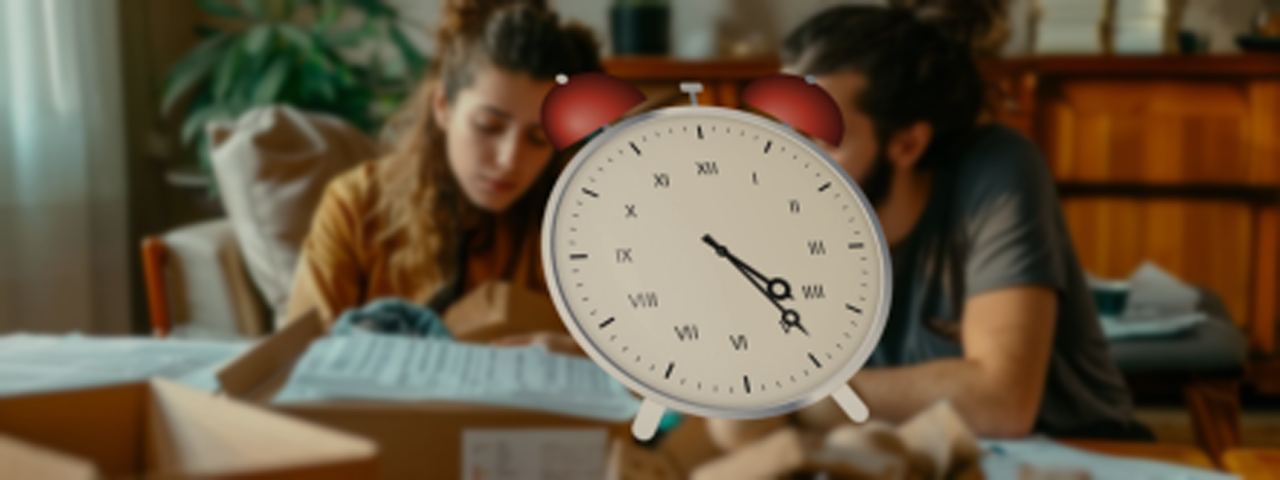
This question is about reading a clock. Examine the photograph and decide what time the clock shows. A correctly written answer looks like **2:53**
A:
**4:24**
